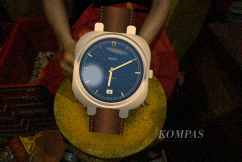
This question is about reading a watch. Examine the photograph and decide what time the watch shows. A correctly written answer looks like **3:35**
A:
**6:10**
